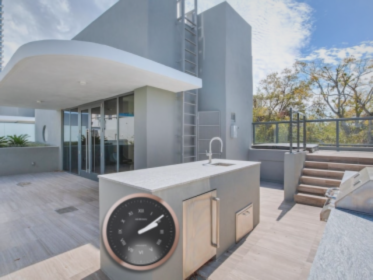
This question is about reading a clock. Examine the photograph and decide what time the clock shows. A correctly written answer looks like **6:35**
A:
**2:09**
